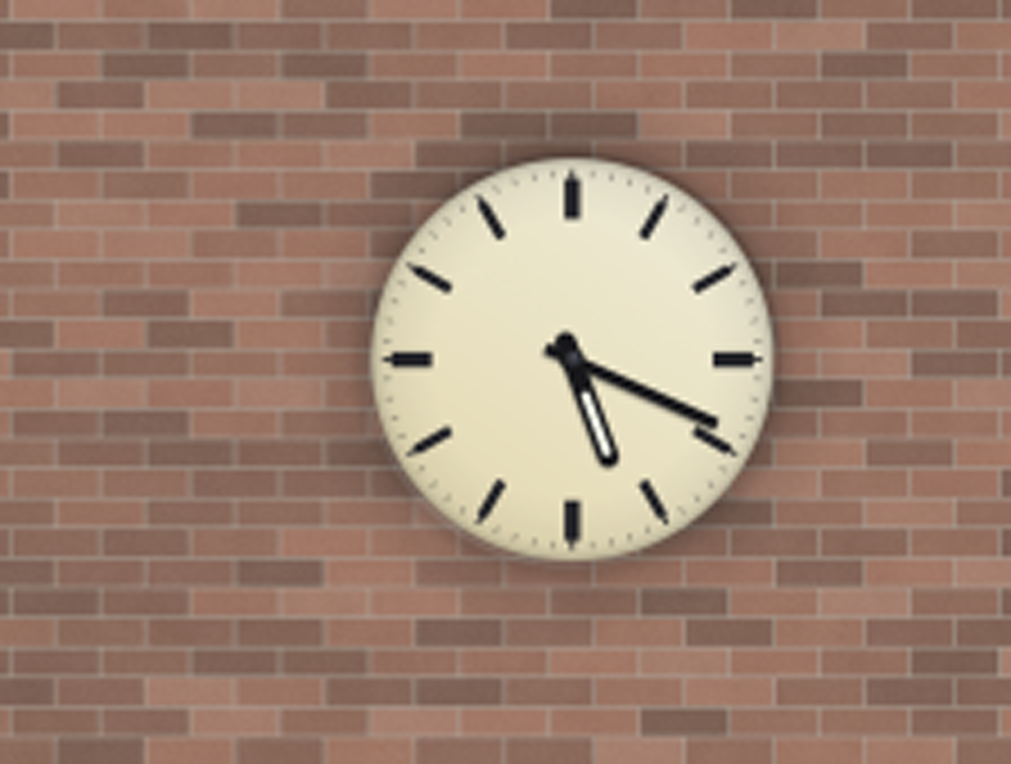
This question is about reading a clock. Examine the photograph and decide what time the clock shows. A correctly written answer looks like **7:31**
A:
**5:19**
